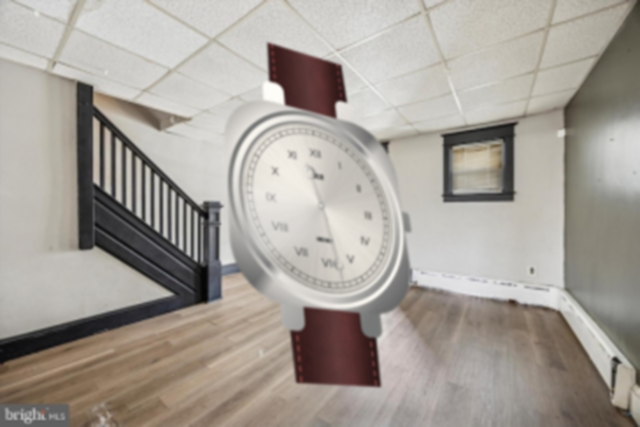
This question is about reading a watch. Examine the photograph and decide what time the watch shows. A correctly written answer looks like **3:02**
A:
**11:28**
